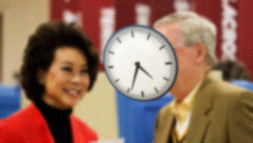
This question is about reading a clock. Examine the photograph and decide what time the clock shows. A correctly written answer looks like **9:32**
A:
**4:34**
